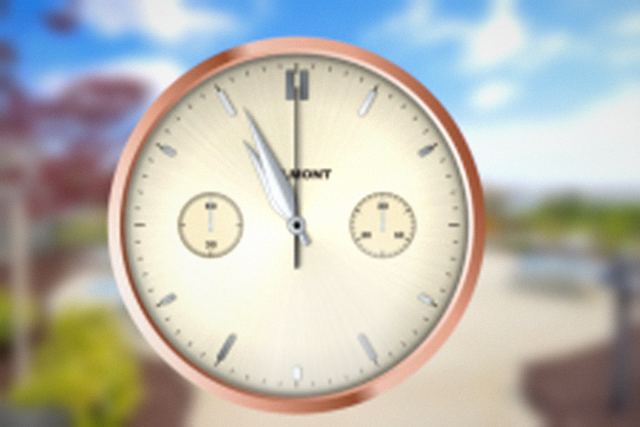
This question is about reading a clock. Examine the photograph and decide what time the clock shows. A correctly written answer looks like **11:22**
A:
**10:56**
